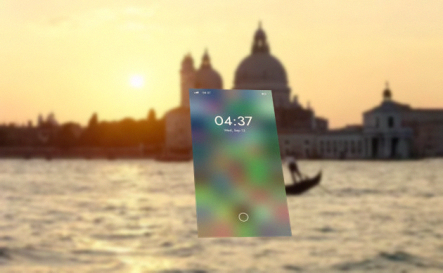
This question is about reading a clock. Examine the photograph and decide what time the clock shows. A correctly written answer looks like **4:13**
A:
**4:37**
